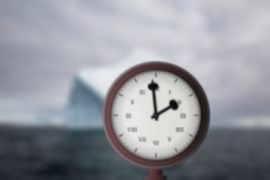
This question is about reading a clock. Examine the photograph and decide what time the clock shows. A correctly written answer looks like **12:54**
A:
**1:59**
